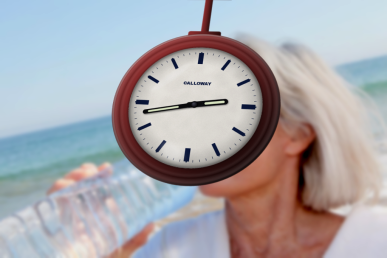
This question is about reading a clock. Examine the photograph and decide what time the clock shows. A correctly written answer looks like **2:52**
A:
**2:43**
